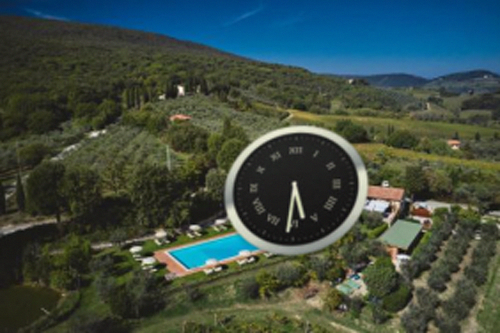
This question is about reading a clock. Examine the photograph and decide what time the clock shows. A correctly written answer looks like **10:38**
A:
**5:31**
